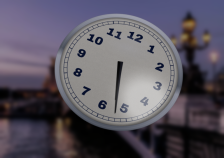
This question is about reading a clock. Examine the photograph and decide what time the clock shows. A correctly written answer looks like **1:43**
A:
**5:27**
